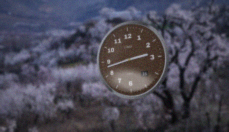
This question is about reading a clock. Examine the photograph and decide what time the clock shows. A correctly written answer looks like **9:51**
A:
**2:43**
